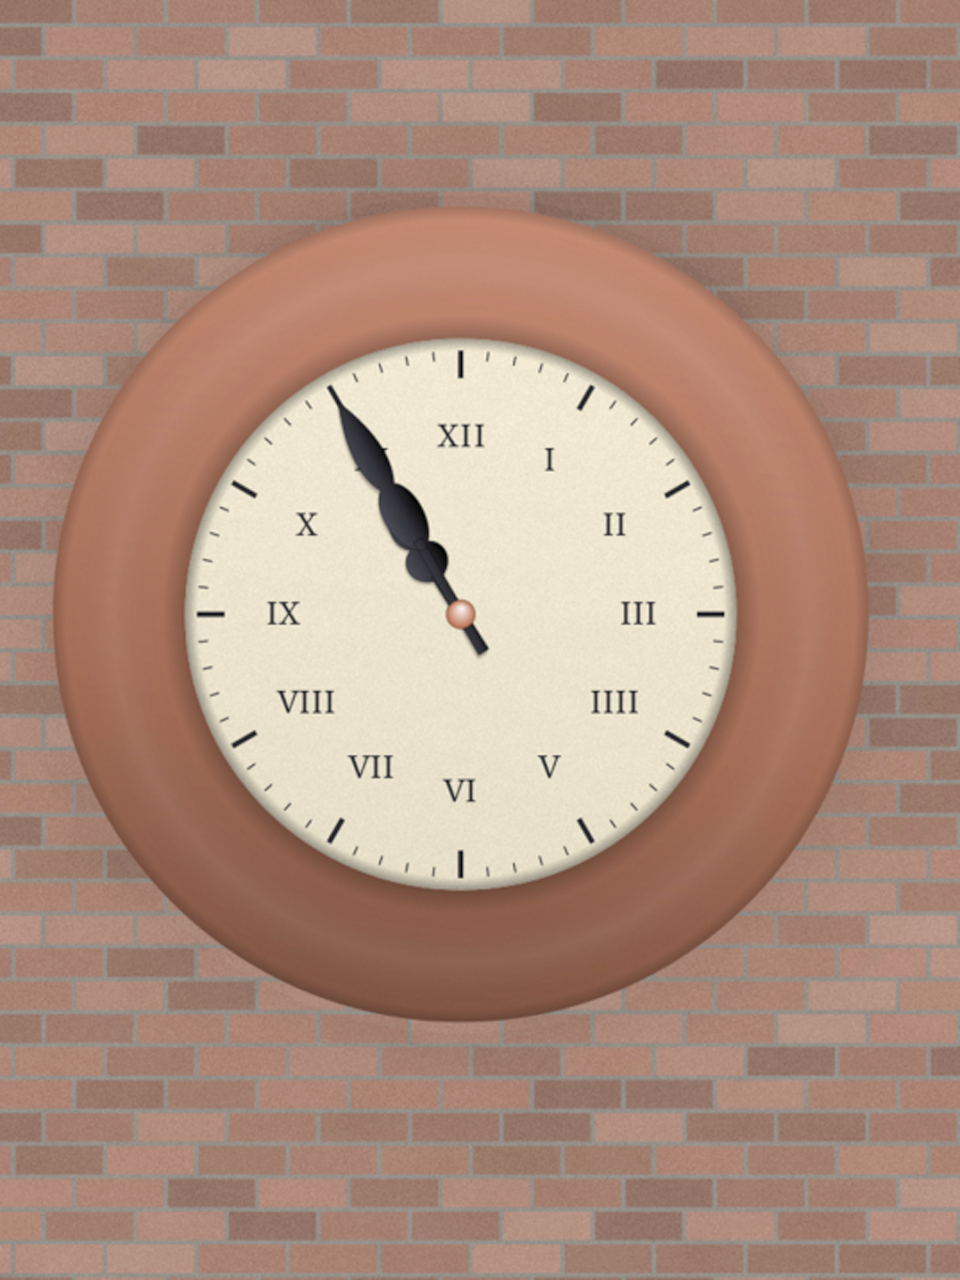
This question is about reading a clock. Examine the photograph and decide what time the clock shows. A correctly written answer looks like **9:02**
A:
**10:55**
